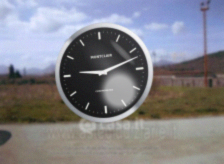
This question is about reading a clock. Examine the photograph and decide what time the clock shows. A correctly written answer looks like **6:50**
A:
**9:12**
